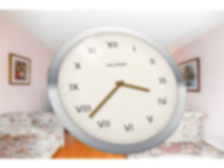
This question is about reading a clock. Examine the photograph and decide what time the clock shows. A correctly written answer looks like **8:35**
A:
**3:38**
